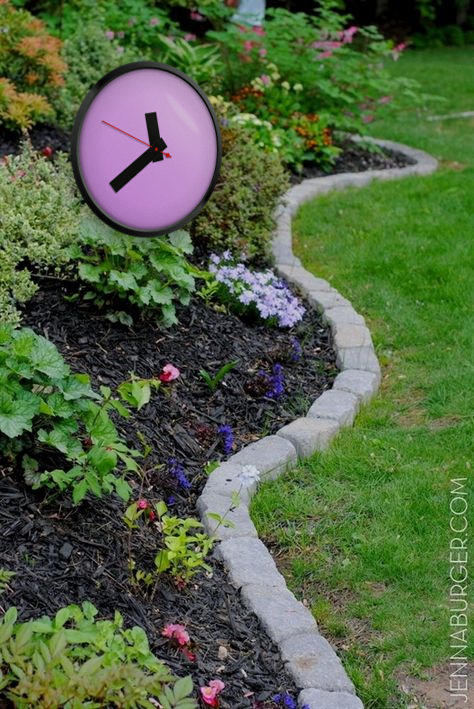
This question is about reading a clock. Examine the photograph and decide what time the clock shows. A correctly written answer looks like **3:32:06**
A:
**11:38:49**
